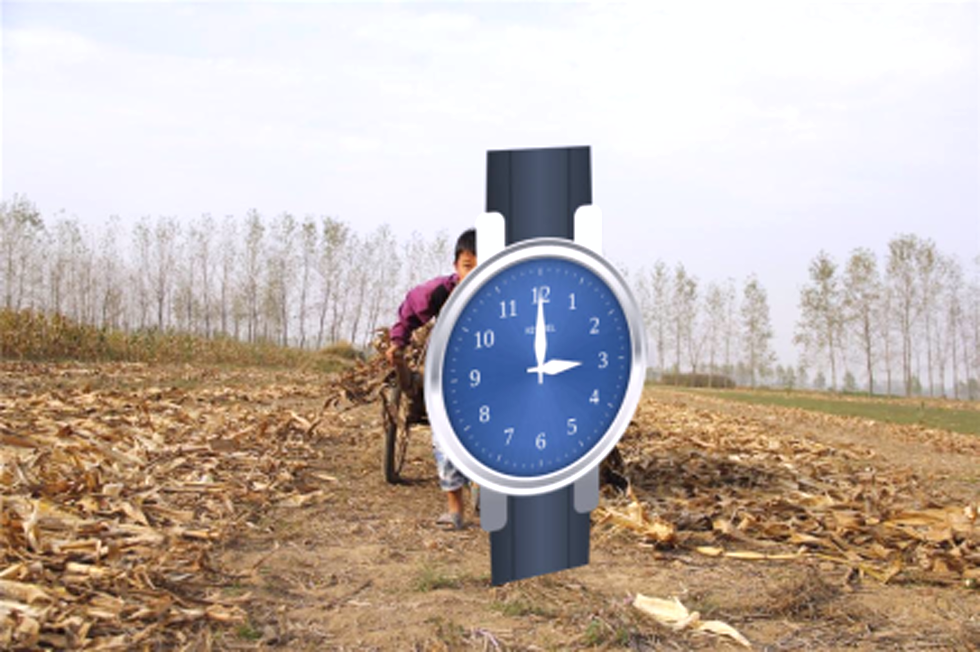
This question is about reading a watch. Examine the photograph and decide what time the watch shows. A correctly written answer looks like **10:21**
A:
**3:00**
